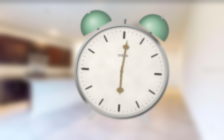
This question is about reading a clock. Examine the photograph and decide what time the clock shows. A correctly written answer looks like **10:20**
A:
**6:01**
